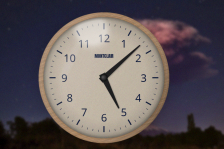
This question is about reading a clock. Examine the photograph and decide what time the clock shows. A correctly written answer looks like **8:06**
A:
**5:08**
